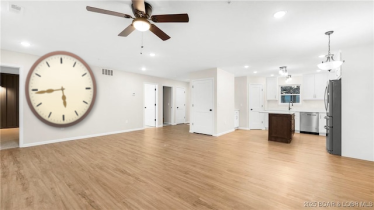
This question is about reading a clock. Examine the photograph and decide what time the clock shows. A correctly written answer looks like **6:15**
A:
**5:44**
